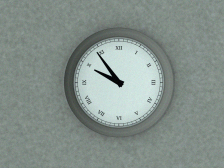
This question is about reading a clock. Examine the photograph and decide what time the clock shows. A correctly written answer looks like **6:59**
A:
**9:54**
